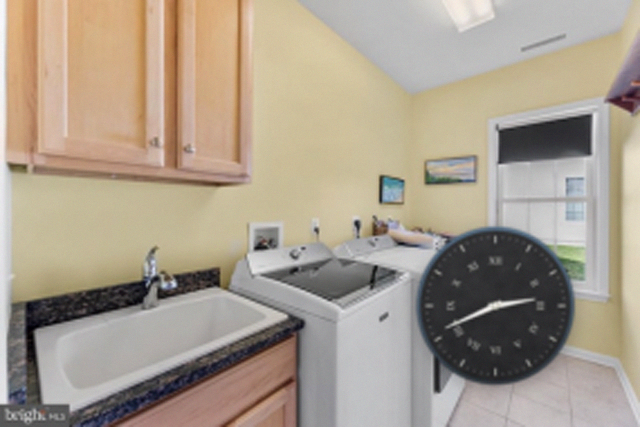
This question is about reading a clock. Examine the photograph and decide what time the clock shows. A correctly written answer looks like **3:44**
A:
**2:41**
